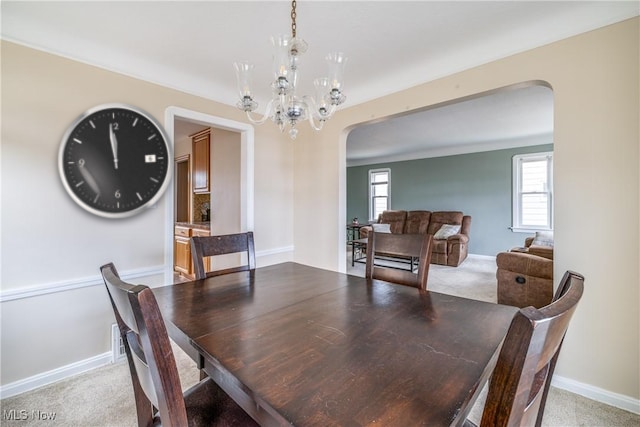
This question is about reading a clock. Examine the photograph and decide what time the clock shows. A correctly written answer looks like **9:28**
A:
**11:59**
